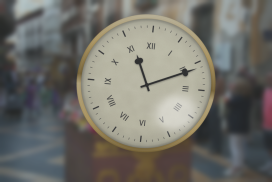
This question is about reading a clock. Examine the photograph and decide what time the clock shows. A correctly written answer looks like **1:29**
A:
**11:11**
